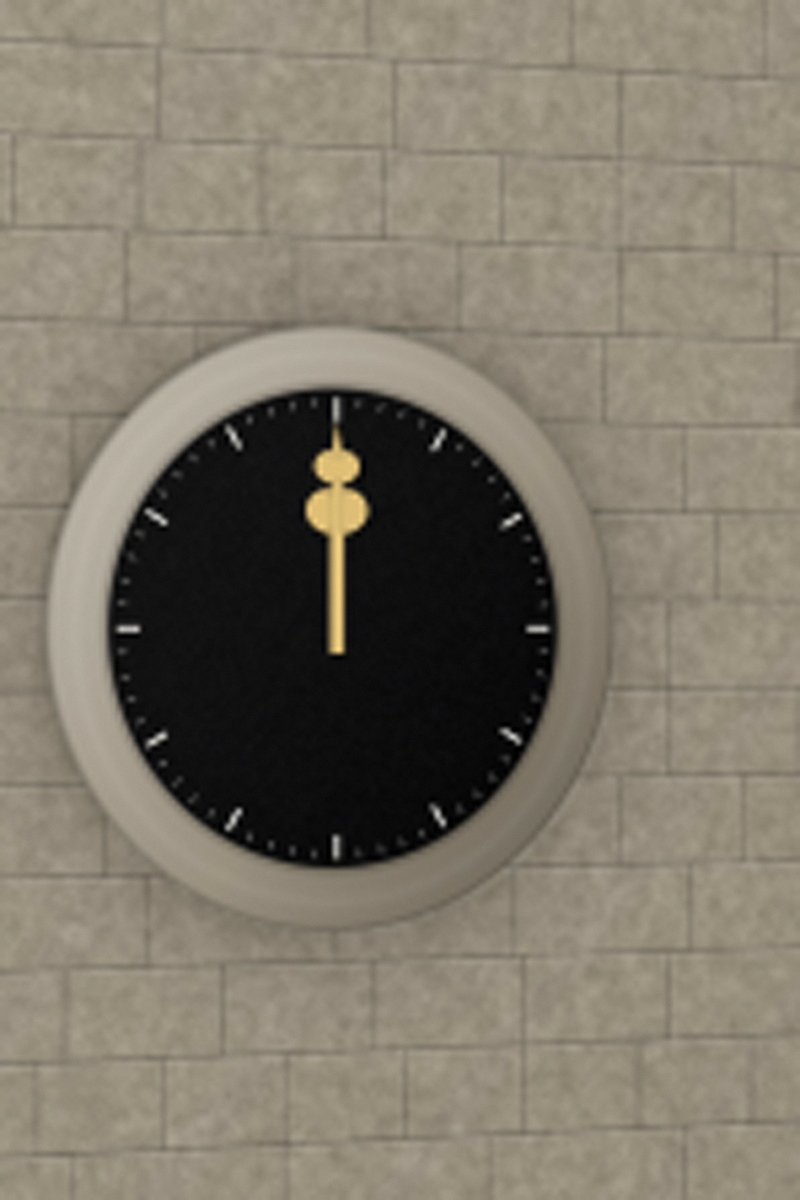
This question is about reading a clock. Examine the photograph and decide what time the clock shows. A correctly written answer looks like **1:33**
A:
**12:00**
